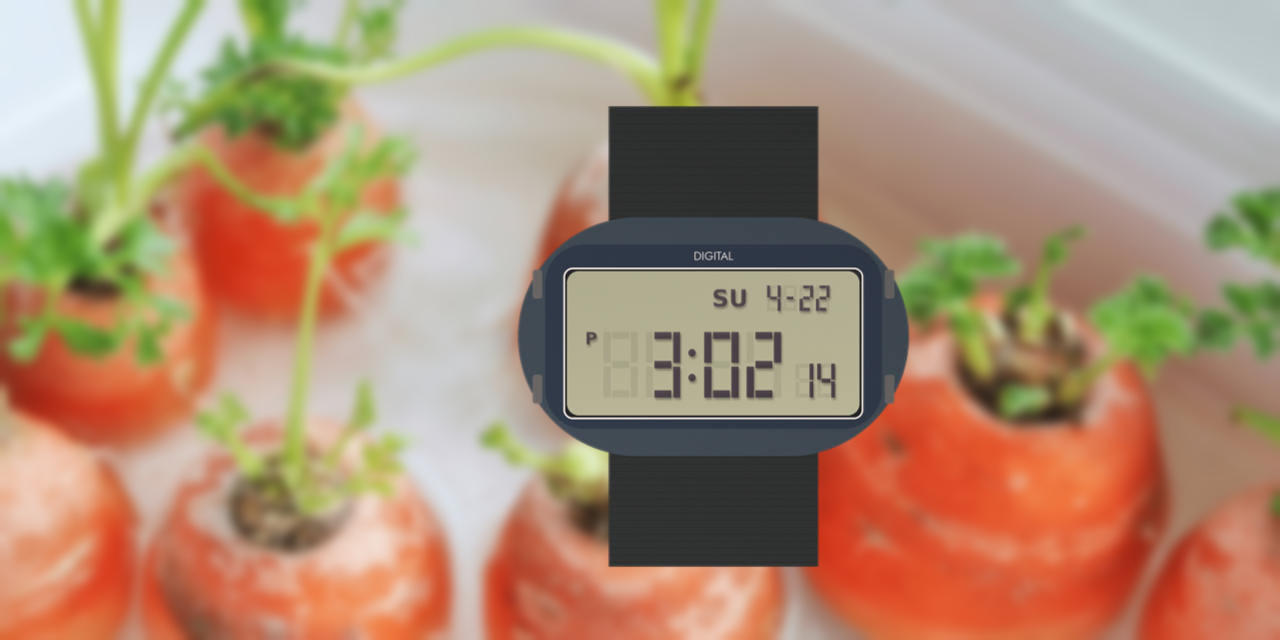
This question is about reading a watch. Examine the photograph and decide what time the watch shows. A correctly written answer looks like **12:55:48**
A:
**3:02:14**
